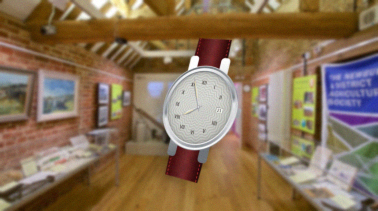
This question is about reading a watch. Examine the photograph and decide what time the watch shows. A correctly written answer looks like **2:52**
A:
**7:56**
